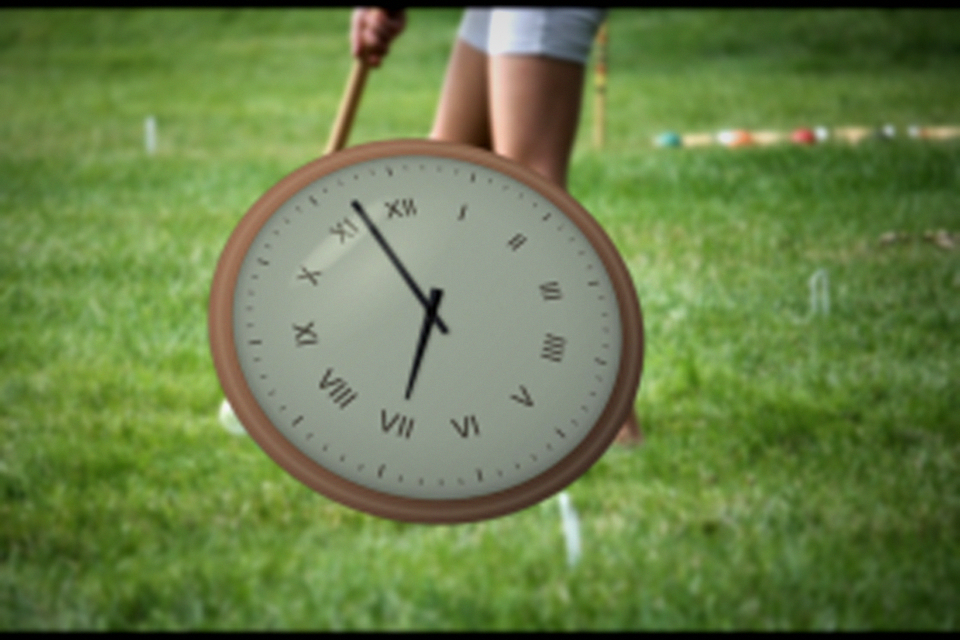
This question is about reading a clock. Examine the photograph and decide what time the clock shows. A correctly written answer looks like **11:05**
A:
**6:57**
